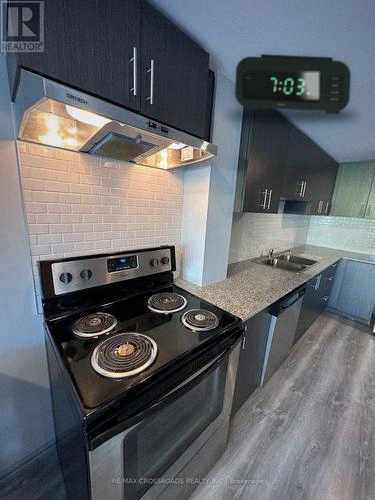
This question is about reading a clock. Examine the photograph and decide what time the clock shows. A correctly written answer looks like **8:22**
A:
**7:03**
